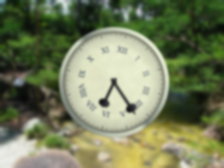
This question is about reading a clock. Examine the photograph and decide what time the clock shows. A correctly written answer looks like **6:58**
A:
**6:22**
